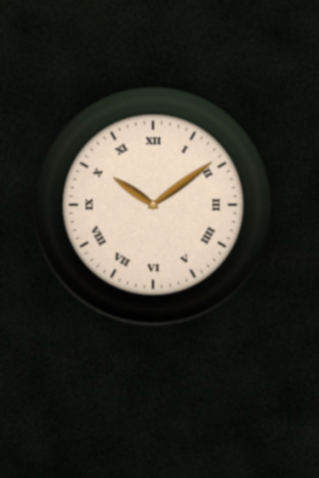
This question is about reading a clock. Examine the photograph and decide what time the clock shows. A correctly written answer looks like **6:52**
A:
**10:09**
